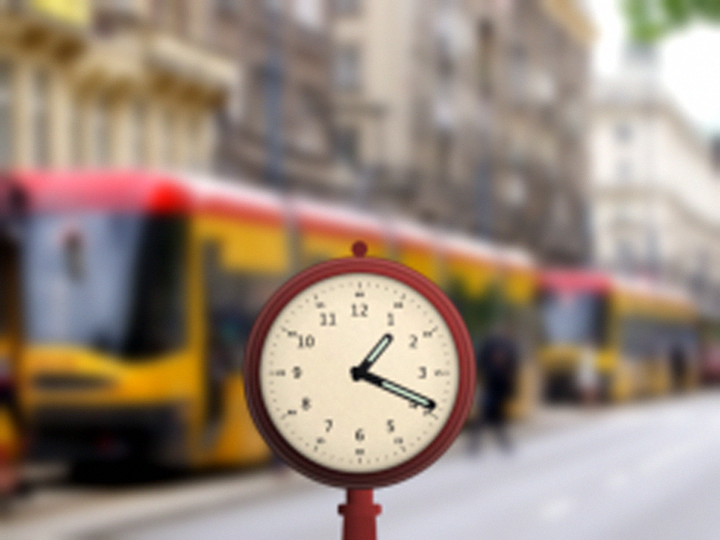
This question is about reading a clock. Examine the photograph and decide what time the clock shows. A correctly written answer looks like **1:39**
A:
**1:19**
